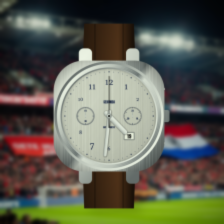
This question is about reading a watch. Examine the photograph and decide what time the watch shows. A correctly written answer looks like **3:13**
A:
**4:31**
